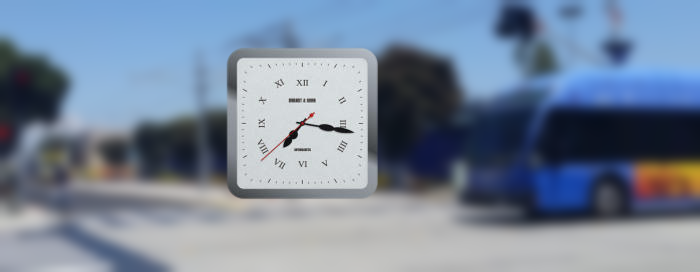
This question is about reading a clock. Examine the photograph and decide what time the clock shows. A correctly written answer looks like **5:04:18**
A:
**7:16:38**
